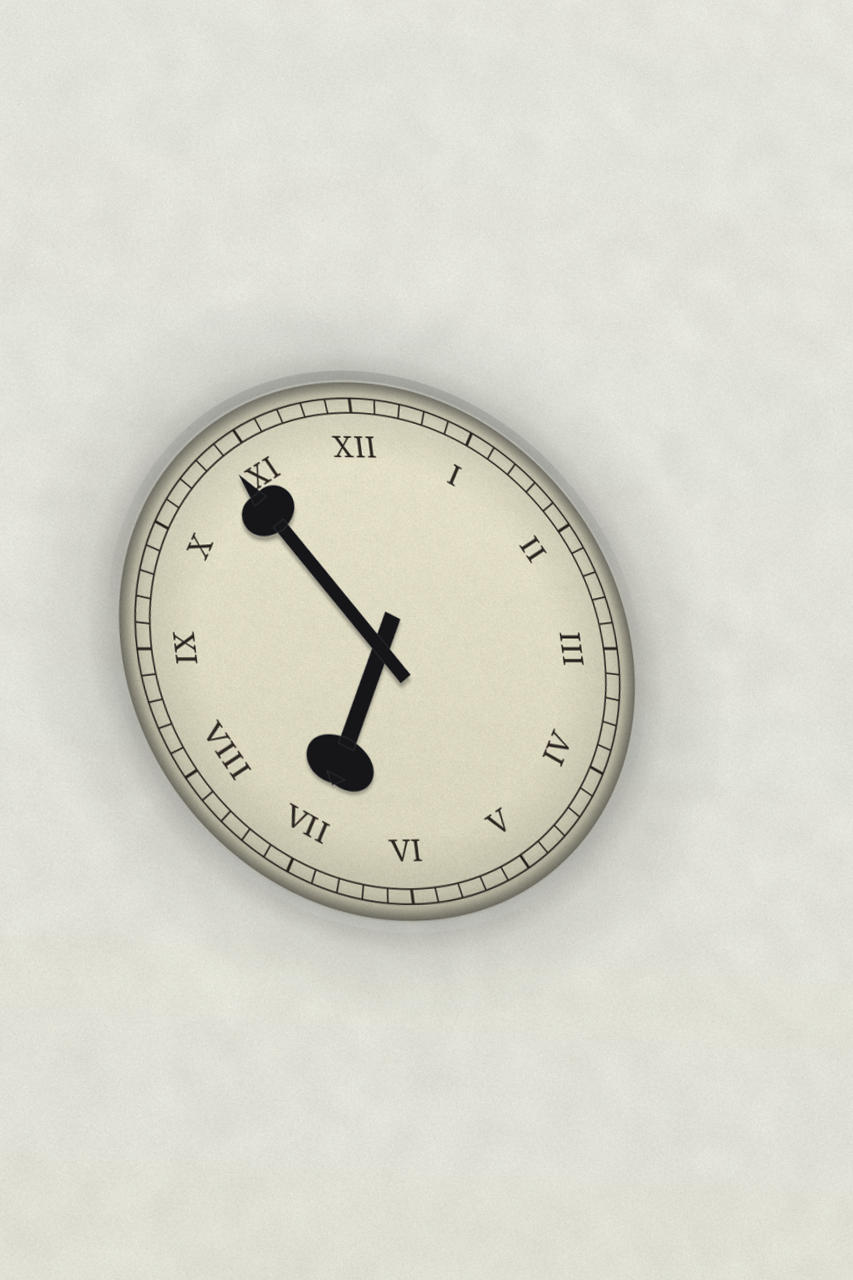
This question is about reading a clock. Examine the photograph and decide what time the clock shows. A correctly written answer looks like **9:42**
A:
**6:54**
